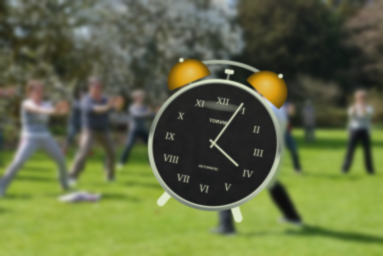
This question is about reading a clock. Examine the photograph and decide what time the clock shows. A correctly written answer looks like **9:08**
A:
**4:04**
